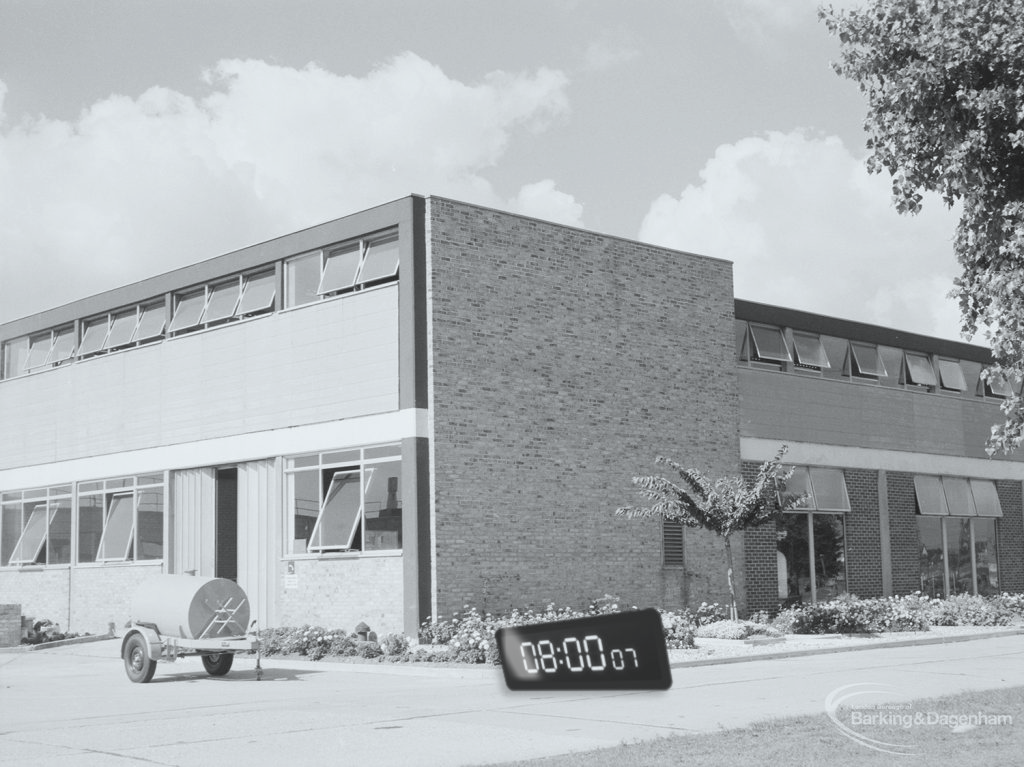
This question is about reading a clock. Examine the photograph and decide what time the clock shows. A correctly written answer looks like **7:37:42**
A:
**8:00:07**
